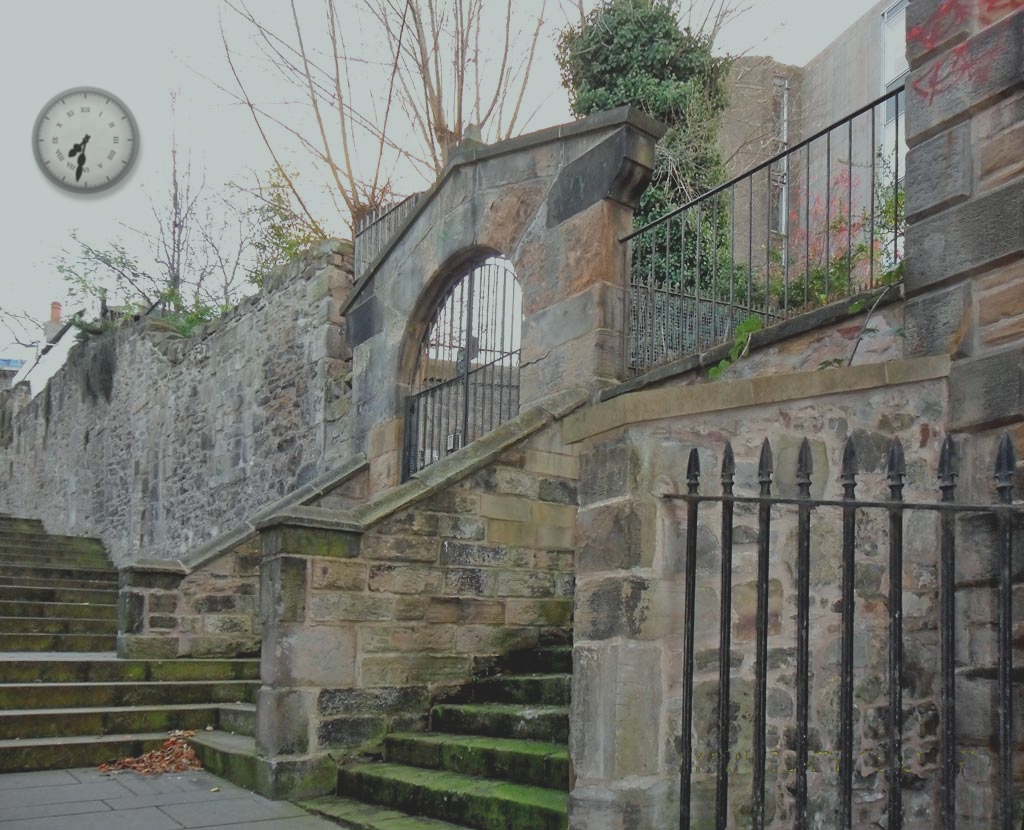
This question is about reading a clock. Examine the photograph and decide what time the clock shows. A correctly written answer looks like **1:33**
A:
**7:32**
